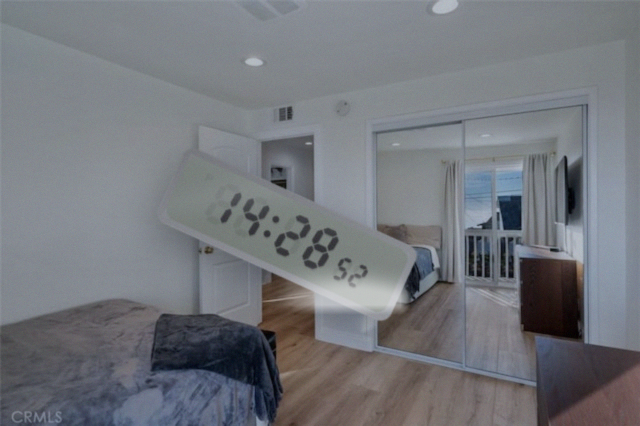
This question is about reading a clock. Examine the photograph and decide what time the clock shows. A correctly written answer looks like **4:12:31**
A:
**14:28:52**
